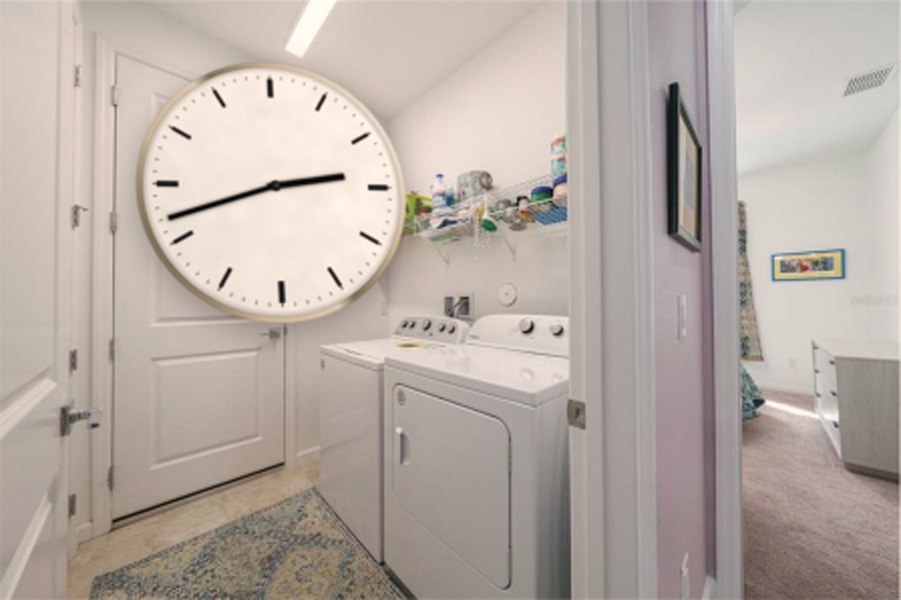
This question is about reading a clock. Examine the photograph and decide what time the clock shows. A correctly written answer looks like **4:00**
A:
**2:42**
